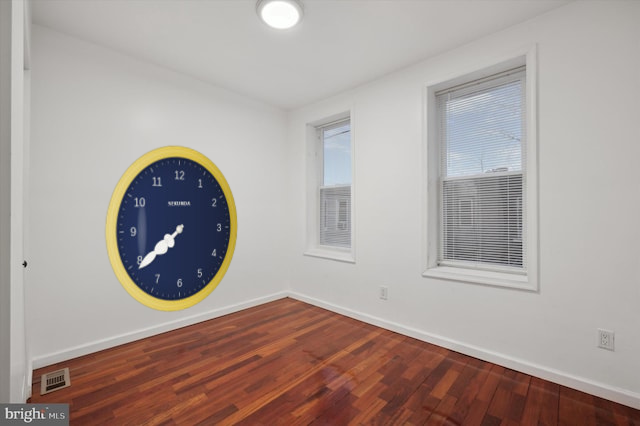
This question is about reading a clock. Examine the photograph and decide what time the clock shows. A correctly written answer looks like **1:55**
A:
**7:39**
